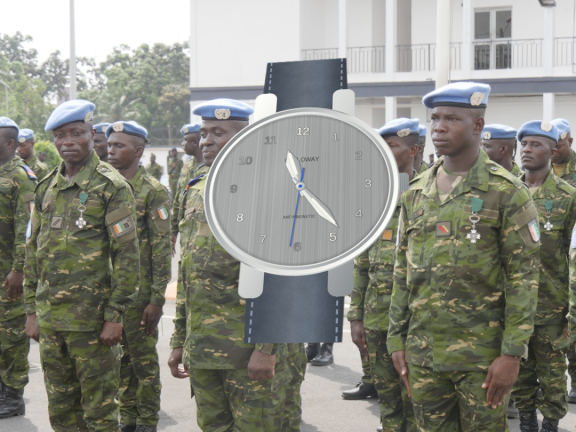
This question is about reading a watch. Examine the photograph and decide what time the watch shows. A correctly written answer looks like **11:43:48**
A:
**11:23:31**
